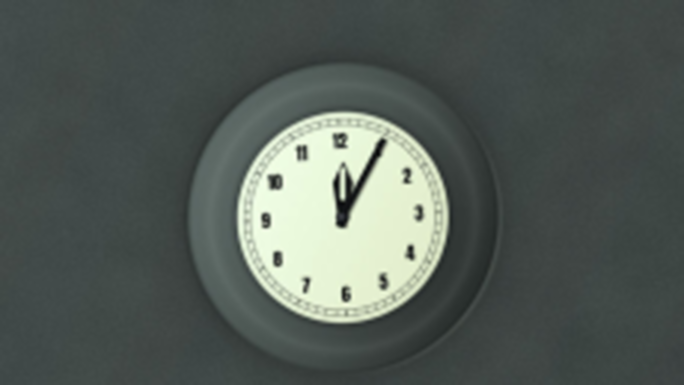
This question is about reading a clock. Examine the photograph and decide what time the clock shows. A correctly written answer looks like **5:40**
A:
**12:05**
